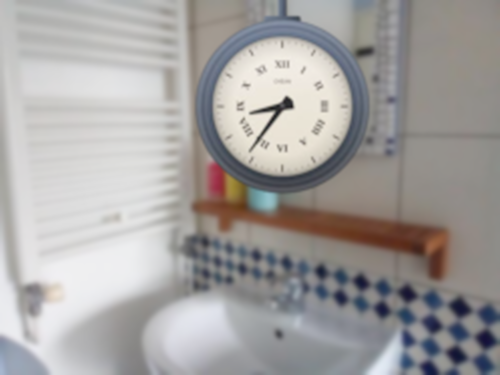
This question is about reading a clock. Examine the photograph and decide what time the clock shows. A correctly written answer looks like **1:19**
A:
**8:36**
